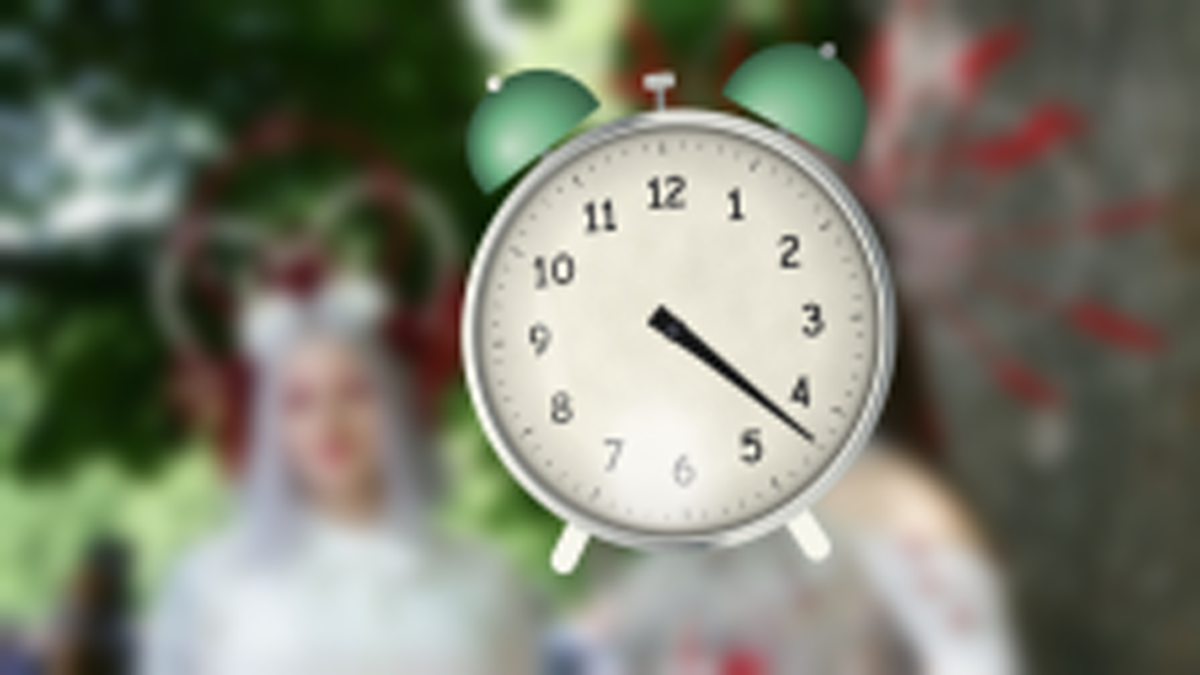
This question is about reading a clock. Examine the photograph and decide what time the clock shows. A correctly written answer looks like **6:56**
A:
**4:22**
